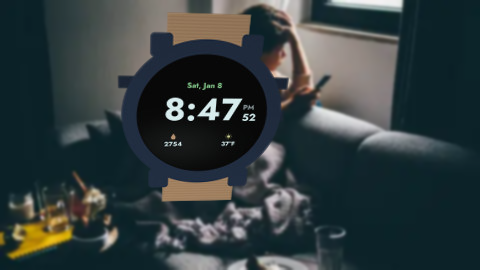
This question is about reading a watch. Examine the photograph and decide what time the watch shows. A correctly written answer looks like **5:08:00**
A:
**8:47:52**
